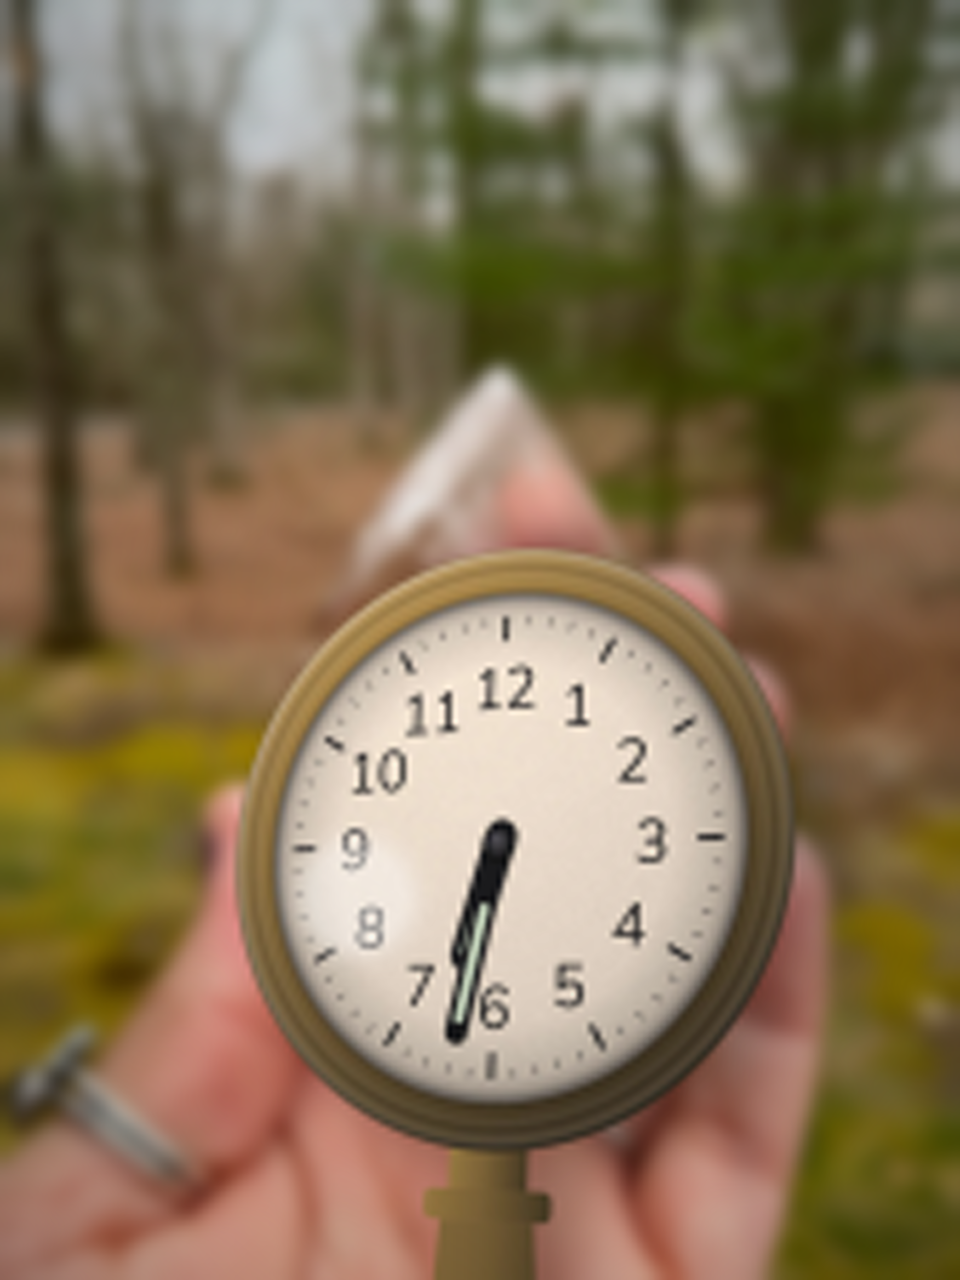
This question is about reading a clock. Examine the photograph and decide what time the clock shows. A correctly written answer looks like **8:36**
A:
**6:32**
